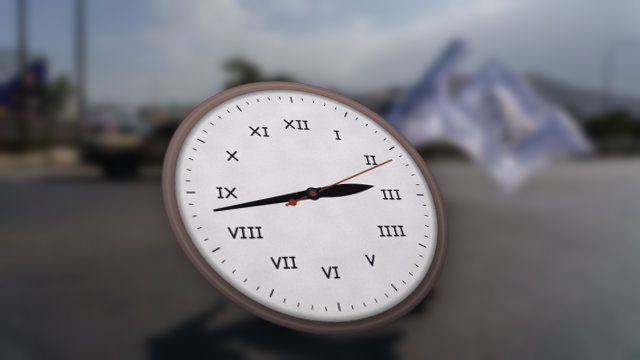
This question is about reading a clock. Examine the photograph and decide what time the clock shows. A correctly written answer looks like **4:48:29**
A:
**2:43:11**
